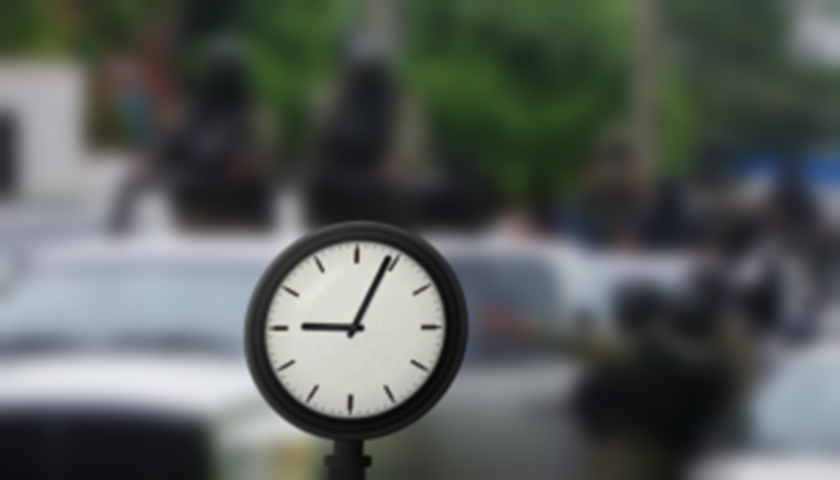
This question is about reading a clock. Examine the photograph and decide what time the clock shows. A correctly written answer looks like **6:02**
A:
**9:04**
